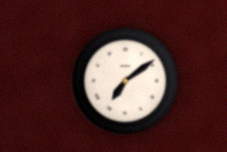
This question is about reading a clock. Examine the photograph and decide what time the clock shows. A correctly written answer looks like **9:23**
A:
**7:09**
